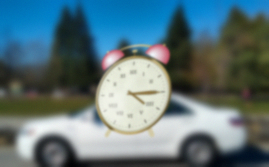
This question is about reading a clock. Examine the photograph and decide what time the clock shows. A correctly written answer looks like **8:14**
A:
**4:15**
